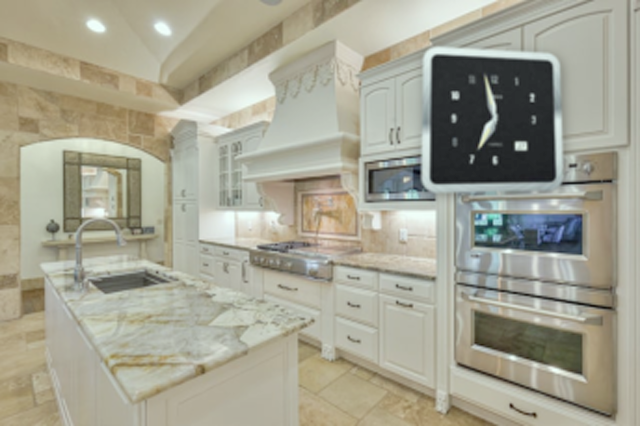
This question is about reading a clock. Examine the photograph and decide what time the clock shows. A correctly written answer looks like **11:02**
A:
**6:58**
